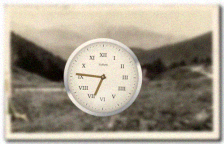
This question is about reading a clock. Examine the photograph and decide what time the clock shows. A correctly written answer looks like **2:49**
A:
**6:46**
